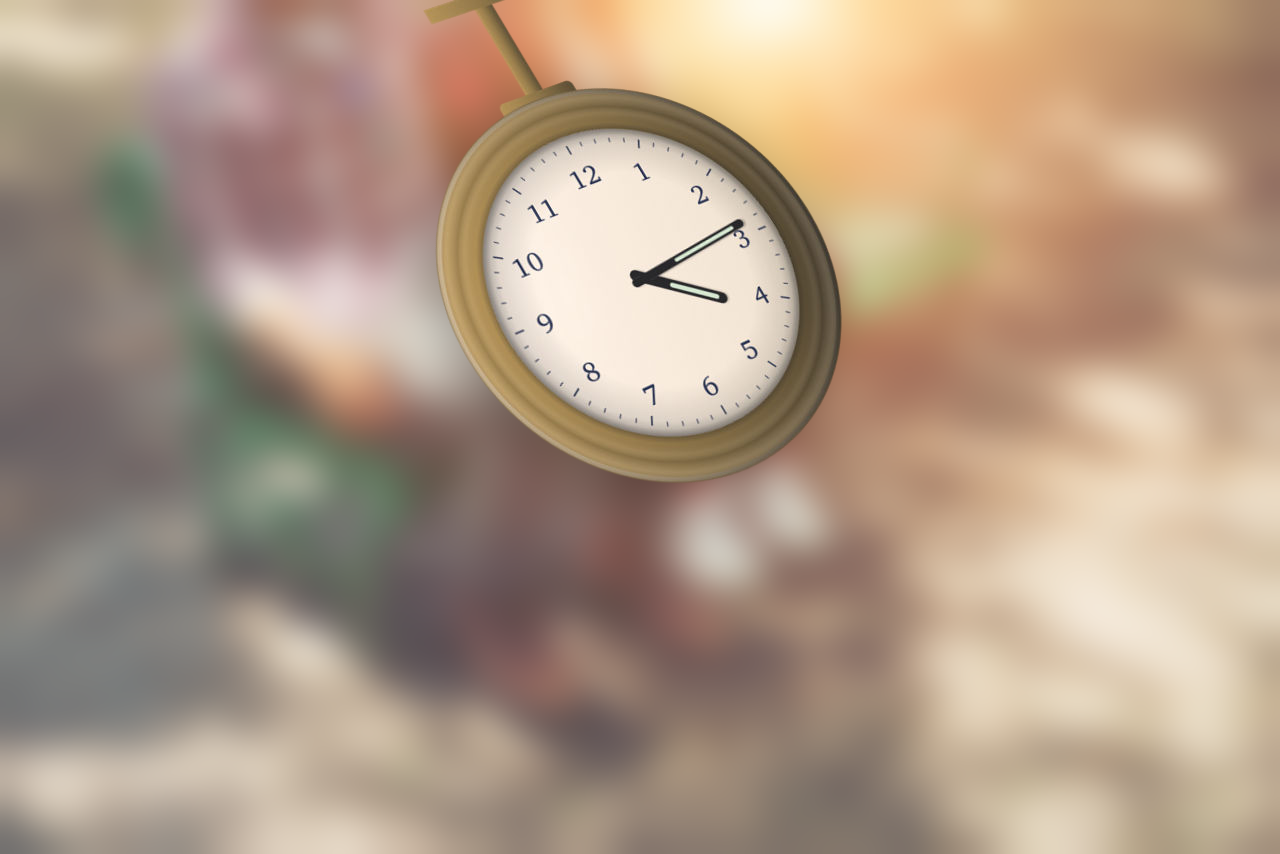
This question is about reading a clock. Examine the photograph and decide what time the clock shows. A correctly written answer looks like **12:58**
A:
**4:14**
